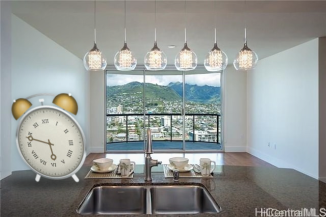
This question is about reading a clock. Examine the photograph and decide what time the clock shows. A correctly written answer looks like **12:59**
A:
**5:48**
